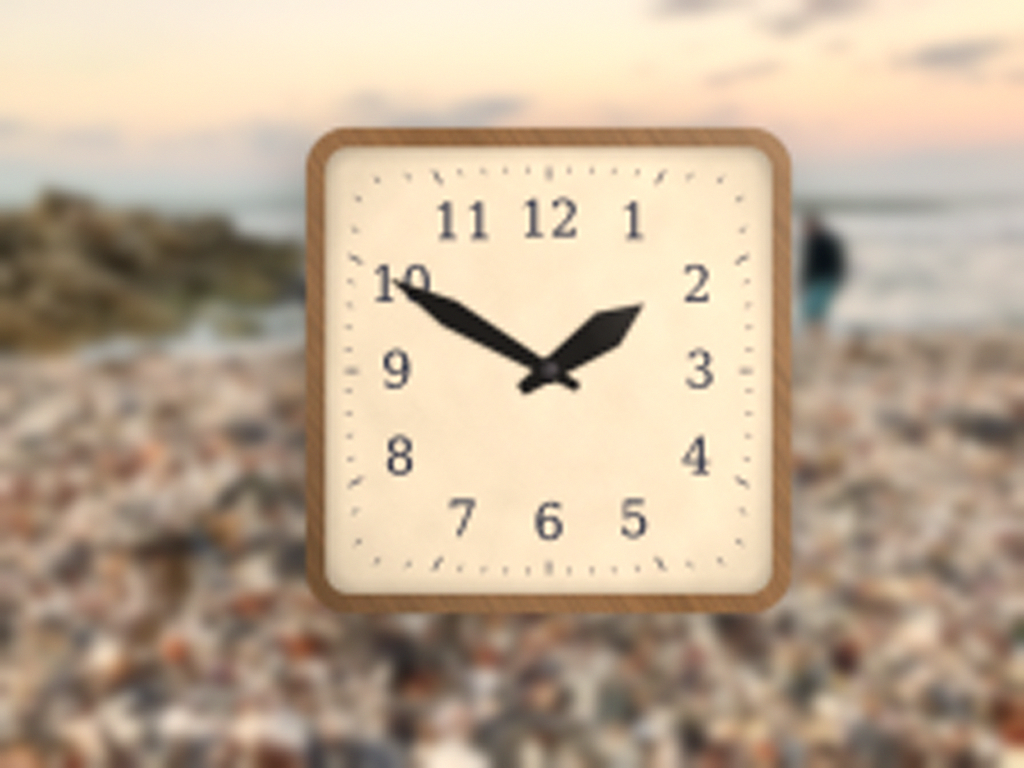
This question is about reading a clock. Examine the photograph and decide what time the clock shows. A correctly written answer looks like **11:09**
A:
**1:50**
